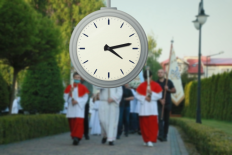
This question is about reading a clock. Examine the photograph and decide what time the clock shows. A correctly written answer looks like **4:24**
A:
**4:13**
